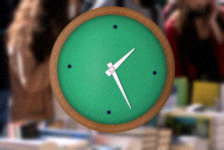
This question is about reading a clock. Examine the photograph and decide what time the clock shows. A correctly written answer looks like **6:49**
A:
**1:25**
